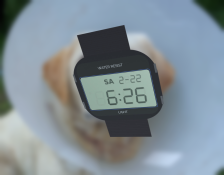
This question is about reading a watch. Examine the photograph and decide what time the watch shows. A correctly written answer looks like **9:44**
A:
**6:26**
